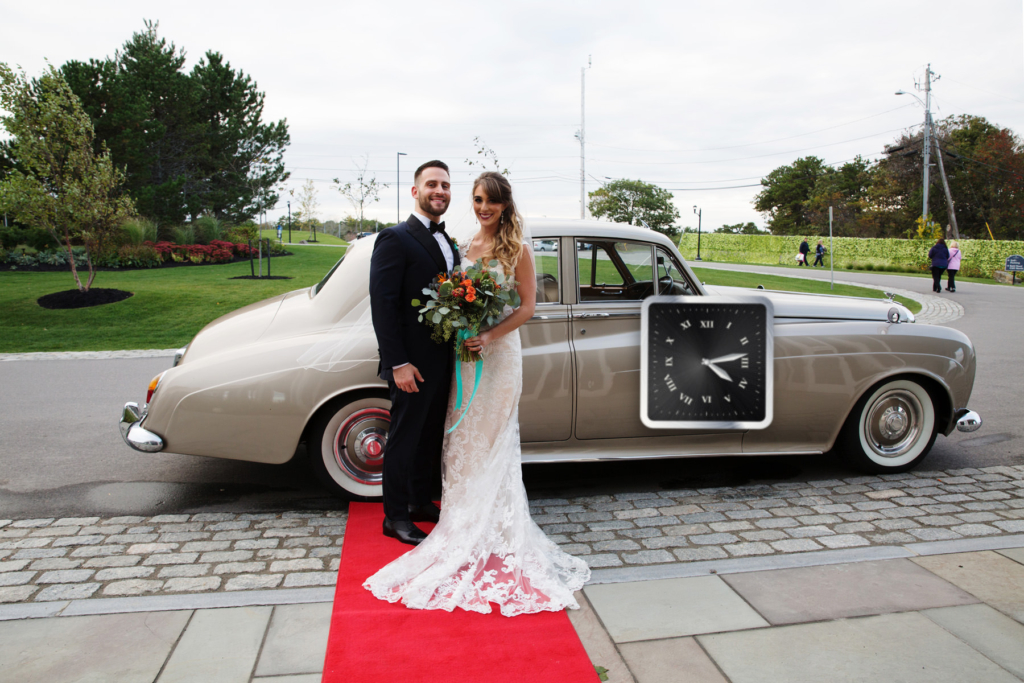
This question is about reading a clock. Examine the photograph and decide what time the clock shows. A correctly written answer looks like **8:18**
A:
**4:13**
